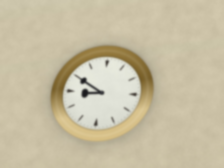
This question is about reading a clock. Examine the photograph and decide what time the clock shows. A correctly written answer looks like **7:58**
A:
**8:50**
